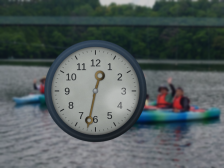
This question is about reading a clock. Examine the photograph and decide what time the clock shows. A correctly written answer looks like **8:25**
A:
**12:32**
